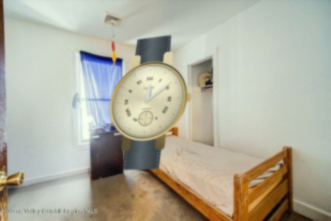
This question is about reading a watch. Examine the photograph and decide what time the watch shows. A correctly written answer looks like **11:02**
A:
**12:09**
